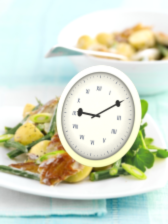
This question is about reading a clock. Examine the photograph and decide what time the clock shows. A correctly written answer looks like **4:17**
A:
**9:10**
